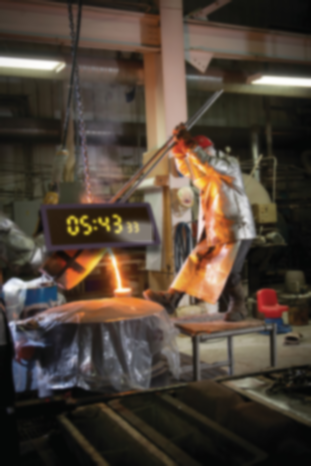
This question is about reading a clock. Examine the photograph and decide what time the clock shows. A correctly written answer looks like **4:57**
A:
**5:43**
